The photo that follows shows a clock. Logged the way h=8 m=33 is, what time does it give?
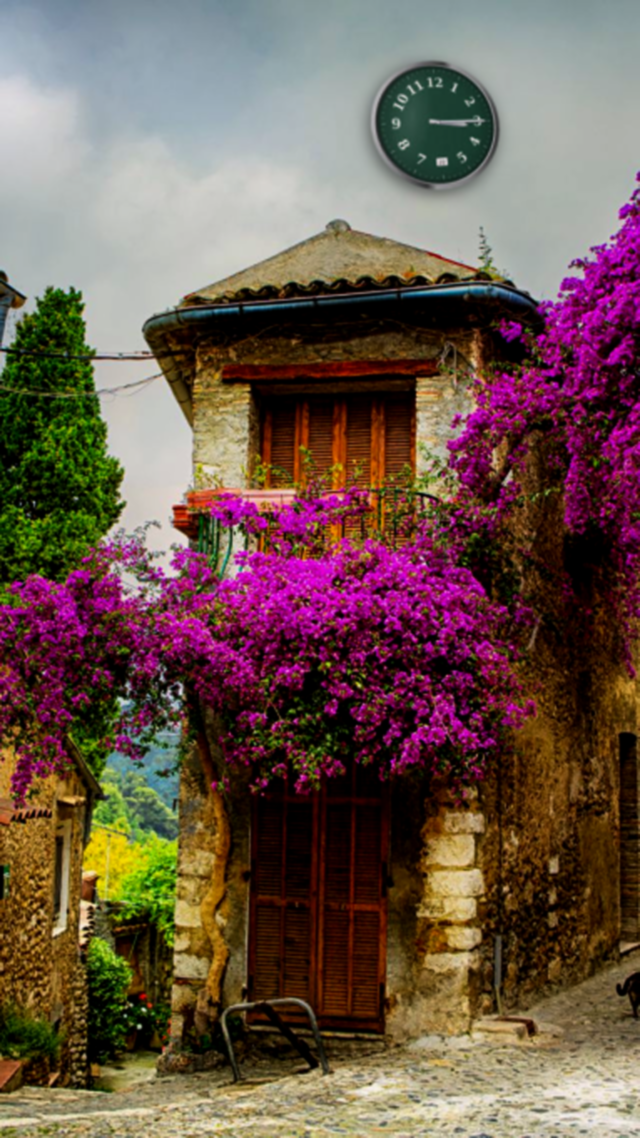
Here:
h=3 m=15
